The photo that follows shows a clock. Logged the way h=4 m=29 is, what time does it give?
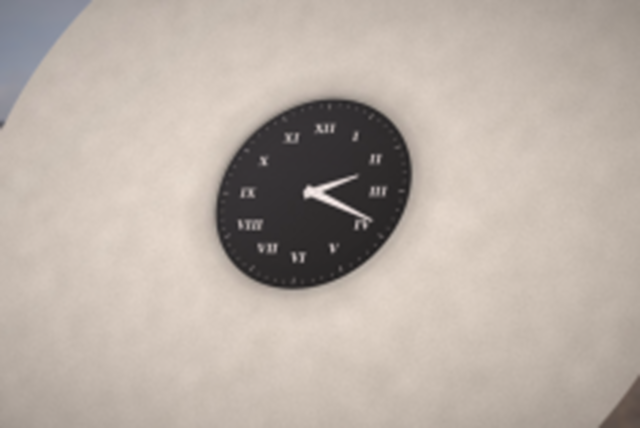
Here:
h=2 m=19
